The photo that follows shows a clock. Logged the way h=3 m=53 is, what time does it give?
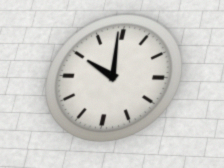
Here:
h=9 m=59
